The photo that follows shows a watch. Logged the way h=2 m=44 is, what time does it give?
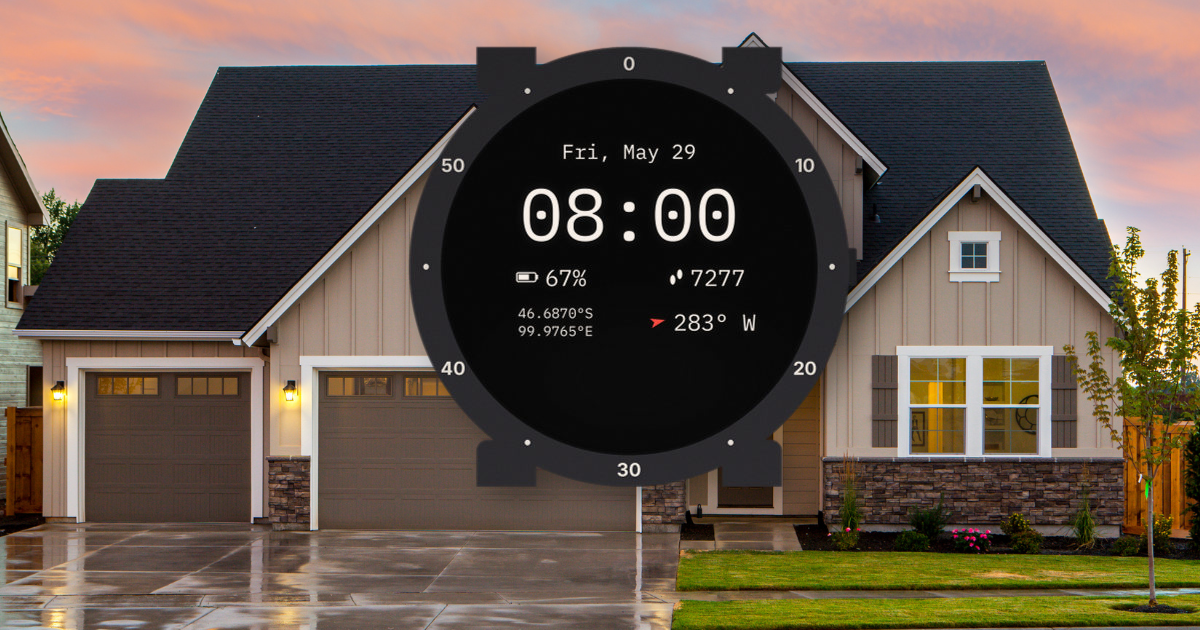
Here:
h=8 m=0
